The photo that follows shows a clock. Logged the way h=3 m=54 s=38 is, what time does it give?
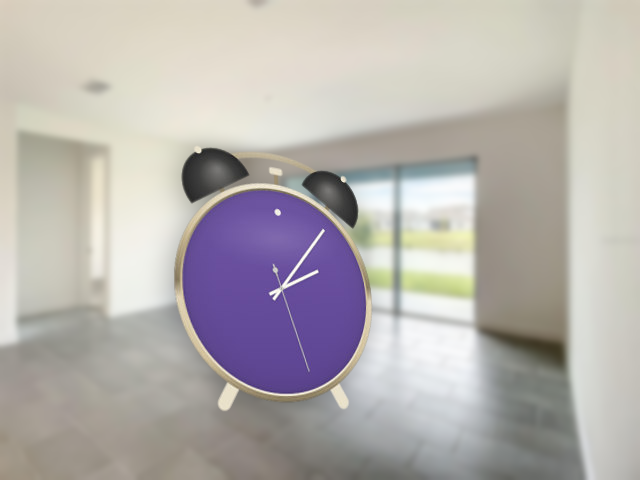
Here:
h=2 m=6 s=27
